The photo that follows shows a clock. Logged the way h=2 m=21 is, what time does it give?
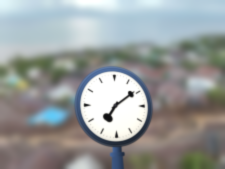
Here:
h=7 m=9
